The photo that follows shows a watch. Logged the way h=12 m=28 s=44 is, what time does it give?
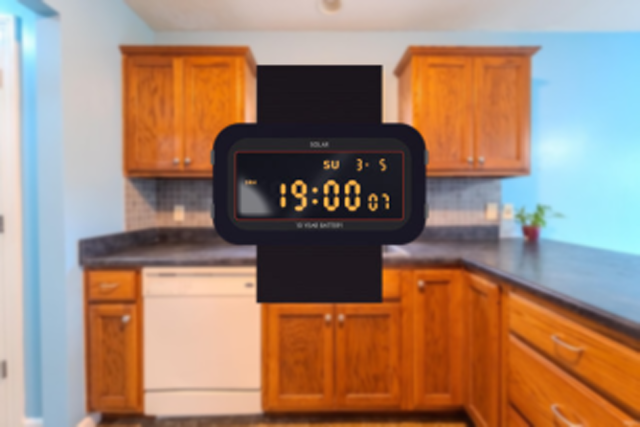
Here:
h=19 m=0 s=7
